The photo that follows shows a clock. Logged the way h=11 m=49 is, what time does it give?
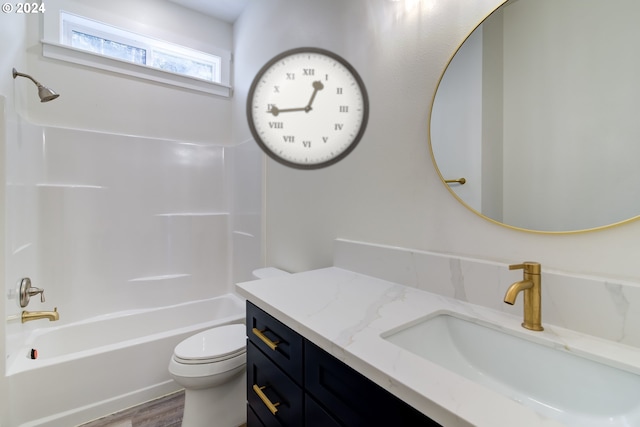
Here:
h=12 m=44
